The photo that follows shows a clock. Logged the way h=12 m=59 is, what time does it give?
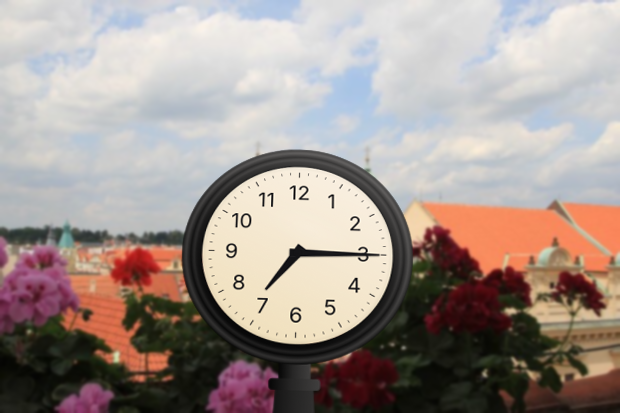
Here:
h=7 m=15
